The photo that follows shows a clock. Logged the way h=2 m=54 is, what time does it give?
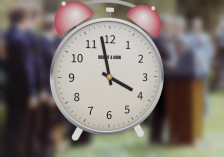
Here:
h=3 m=58
